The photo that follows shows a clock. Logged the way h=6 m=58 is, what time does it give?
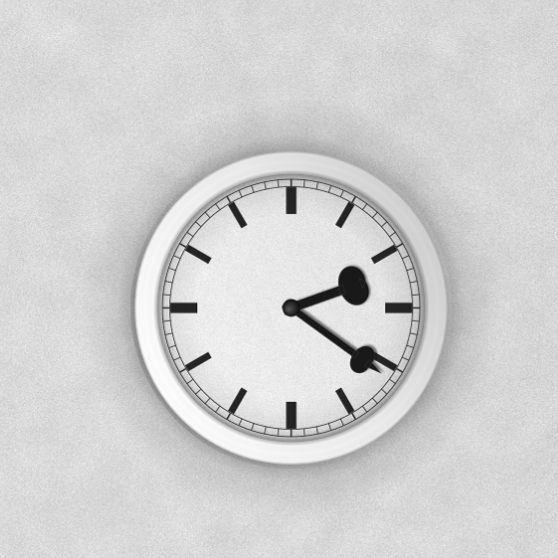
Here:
h=2 m=21
